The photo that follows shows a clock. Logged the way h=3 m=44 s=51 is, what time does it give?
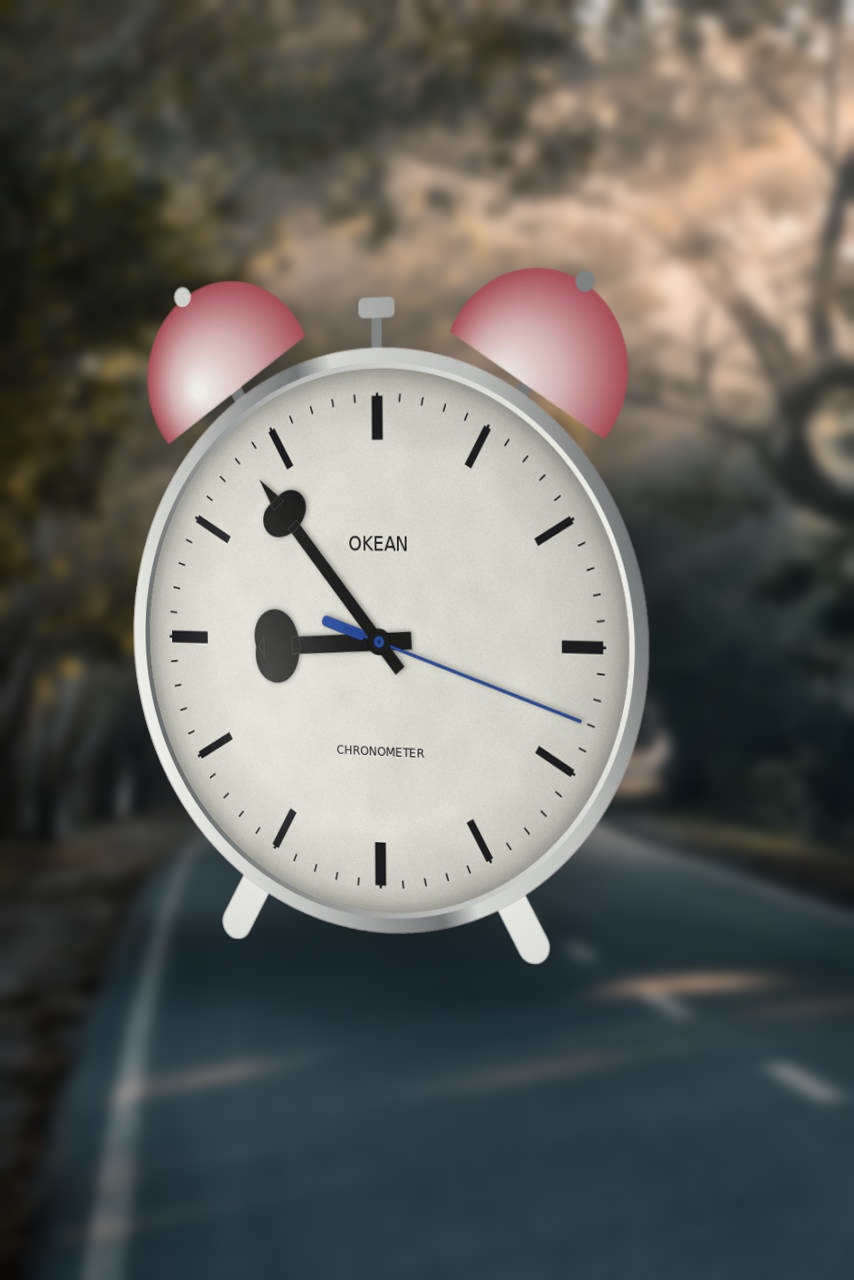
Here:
h=8 m=53 s=18
